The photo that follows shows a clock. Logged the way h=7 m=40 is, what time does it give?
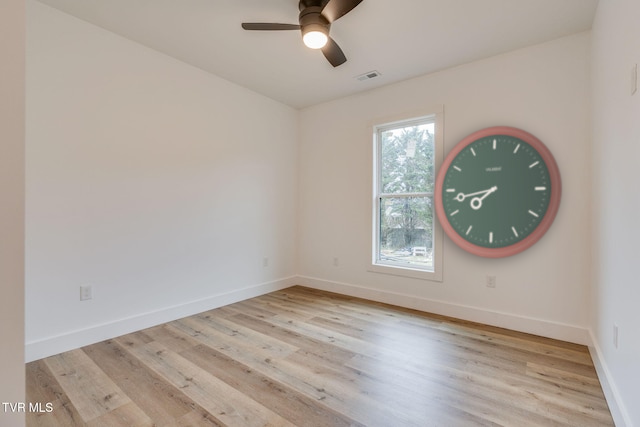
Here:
h=7 m=43
